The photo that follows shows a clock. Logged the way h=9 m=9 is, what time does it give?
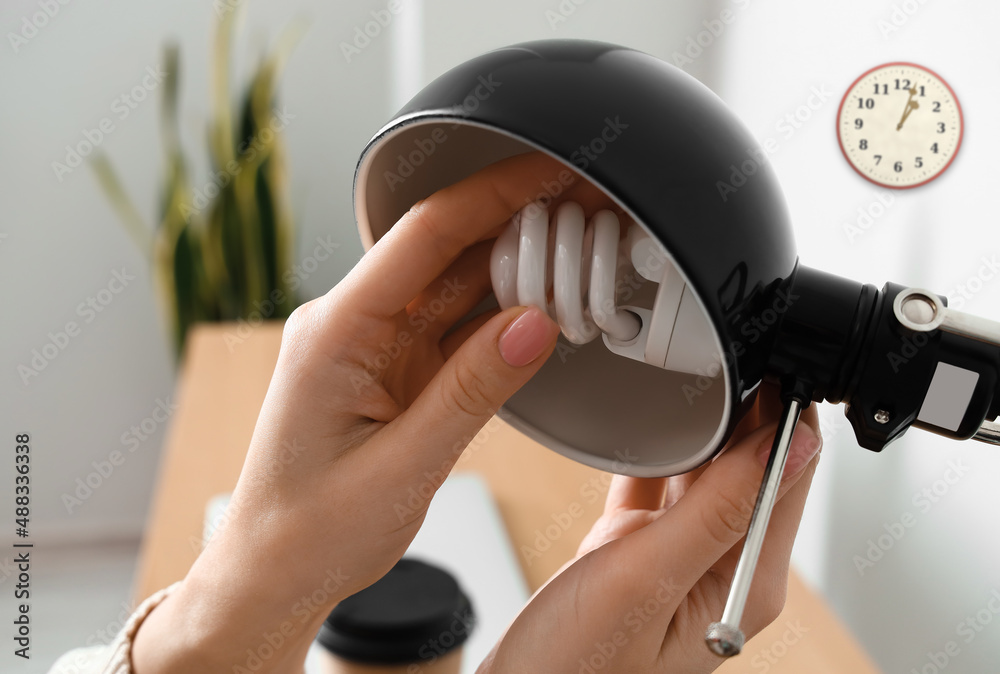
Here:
h=1 m=3
